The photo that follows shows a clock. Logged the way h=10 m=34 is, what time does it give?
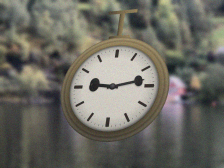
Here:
h=9 m=13
